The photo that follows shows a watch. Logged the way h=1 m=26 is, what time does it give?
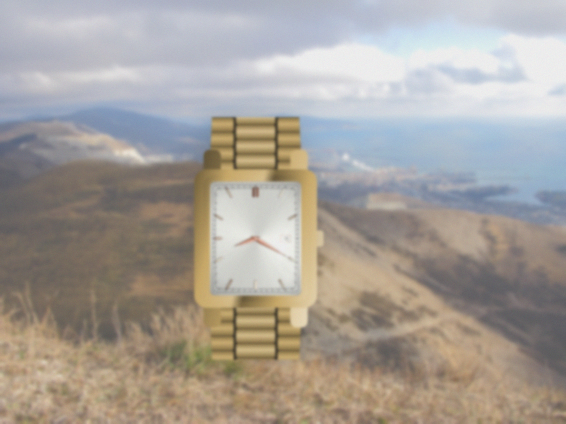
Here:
h=8 m=20
